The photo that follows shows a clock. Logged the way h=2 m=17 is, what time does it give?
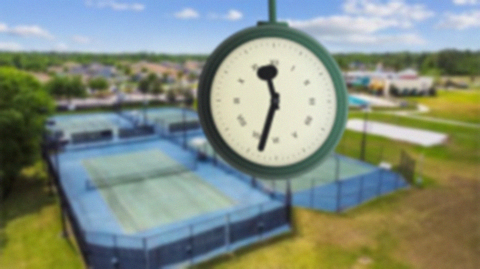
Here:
h=11 m=33
